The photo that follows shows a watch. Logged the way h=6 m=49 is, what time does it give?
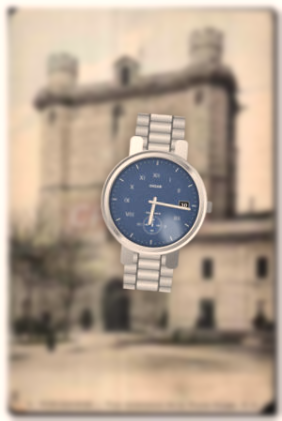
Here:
h=6 m=16
